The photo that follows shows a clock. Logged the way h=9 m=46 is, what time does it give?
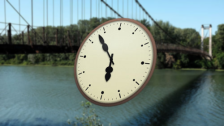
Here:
h=5 m=53
